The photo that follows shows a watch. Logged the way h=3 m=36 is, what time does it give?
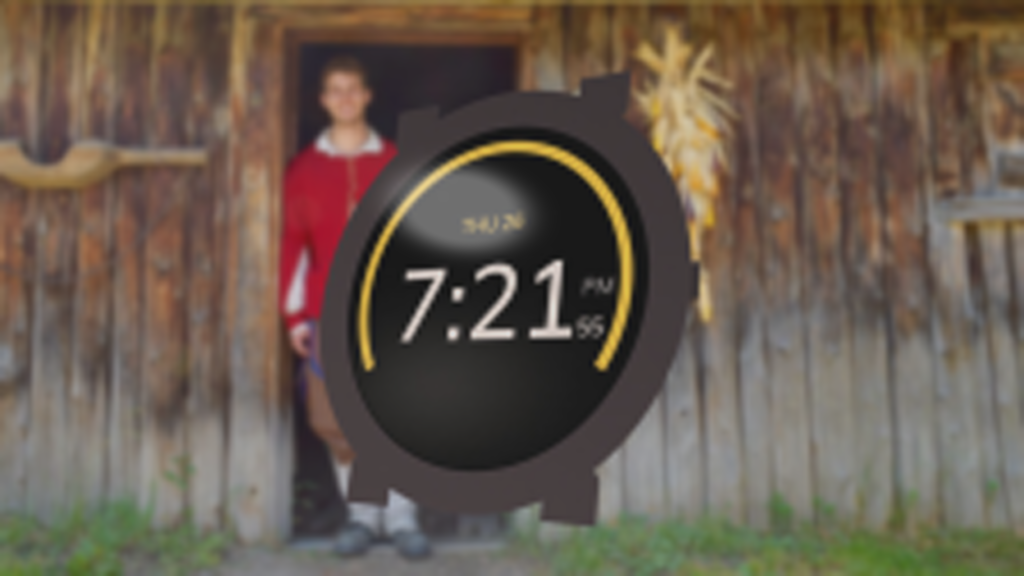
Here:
h=7 m=21
